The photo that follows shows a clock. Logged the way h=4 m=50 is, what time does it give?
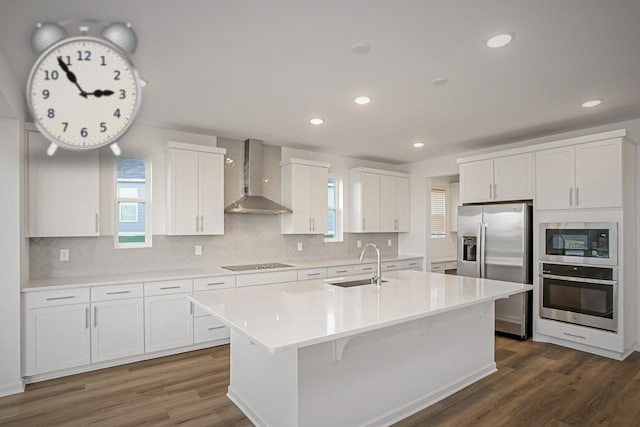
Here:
h=2 m=54
